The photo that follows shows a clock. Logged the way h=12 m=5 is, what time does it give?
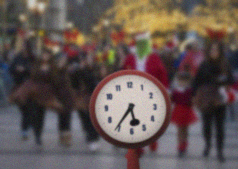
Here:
h=5 m=36
